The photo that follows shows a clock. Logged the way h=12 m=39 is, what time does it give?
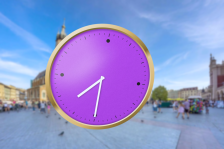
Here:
h=7 m=30
